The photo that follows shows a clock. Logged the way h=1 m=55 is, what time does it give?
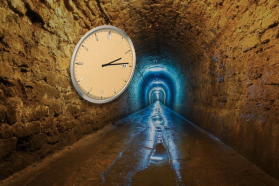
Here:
h=2 m=14
